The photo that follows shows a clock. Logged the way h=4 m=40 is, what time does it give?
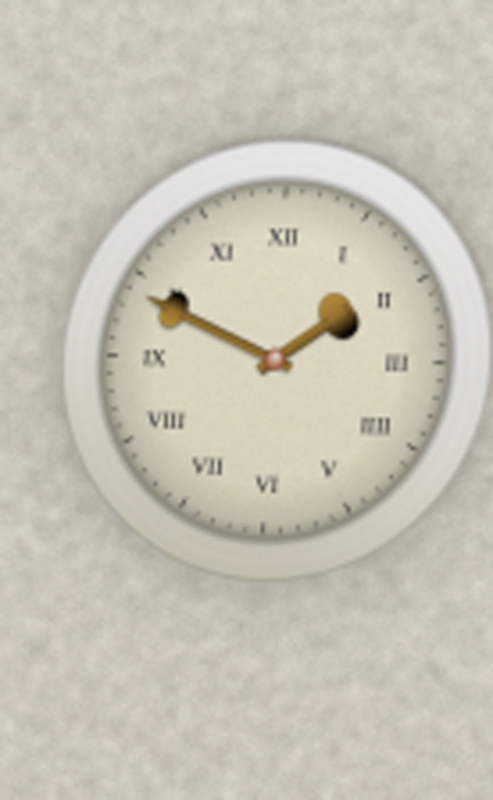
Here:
h=1 m=49
